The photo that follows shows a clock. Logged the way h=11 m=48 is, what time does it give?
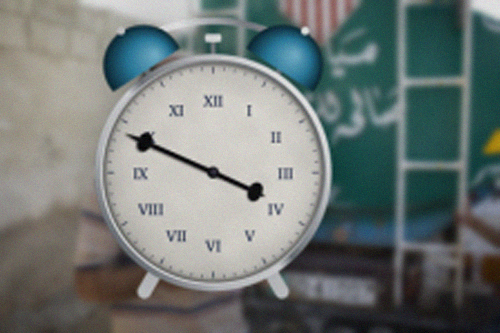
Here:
h=3 m=49
